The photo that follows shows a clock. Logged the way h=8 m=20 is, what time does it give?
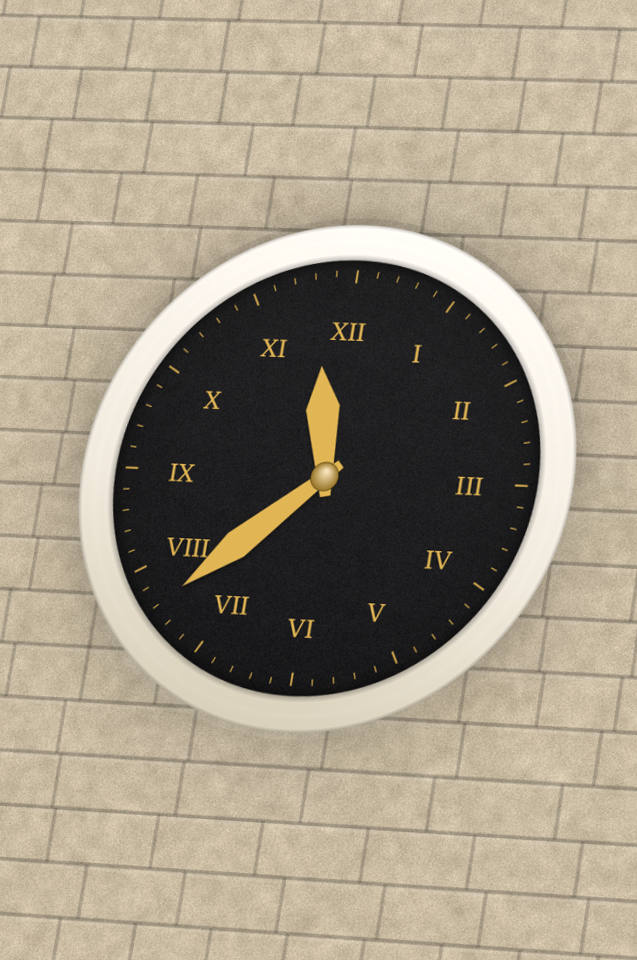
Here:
h=11 m=38
